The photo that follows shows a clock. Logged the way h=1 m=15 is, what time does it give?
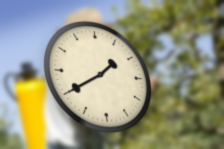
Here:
h=1 m=40
